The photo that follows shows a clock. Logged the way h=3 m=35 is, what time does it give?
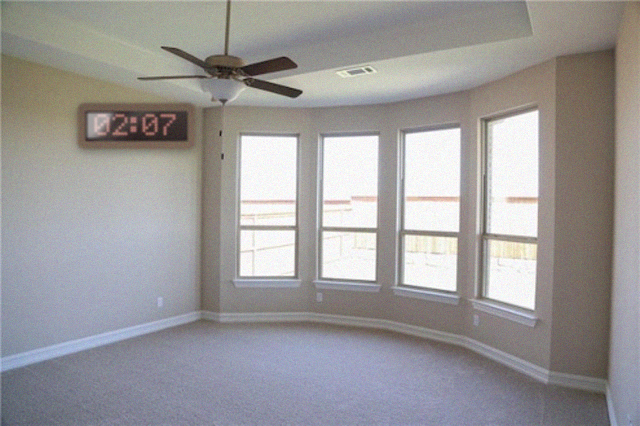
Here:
h=2 m=7
